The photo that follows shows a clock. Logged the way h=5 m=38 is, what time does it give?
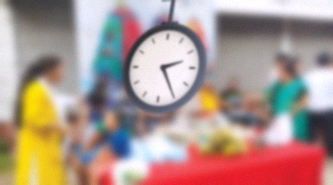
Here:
h=2 m=25
